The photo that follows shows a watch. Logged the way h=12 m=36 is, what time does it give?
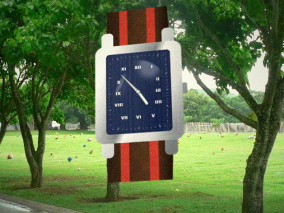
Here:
h=4 m=53
